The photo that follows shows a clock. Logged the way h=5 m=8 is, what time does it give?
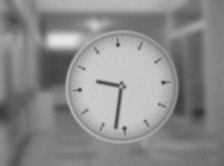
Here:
h=9 m=32
